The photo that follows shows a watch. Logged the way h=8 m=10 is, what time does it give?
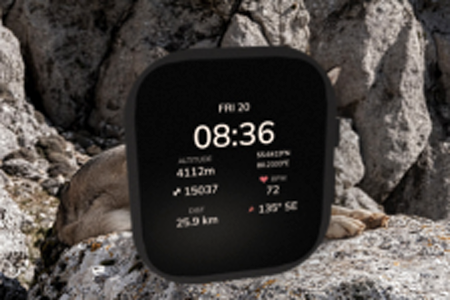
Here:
h=8 m=36
